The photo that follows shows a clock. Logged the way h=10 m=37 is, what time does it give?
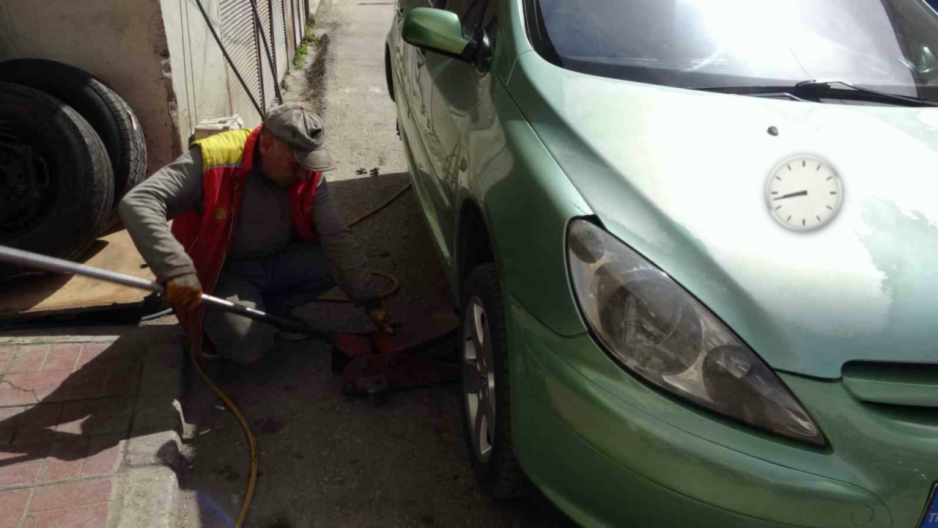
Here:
h=8 m=43
